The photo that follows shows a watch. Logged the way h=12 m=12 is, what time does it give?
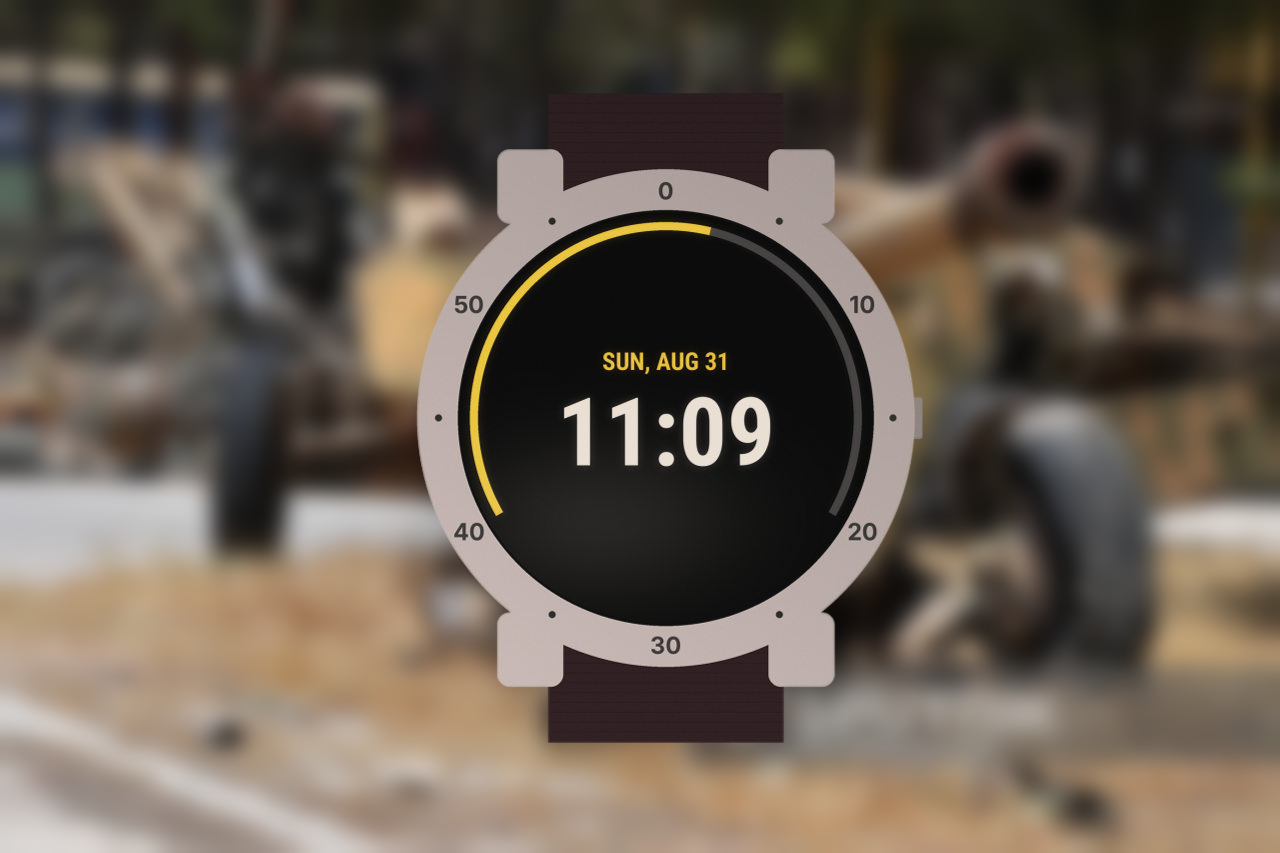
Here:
h=11 m=9
